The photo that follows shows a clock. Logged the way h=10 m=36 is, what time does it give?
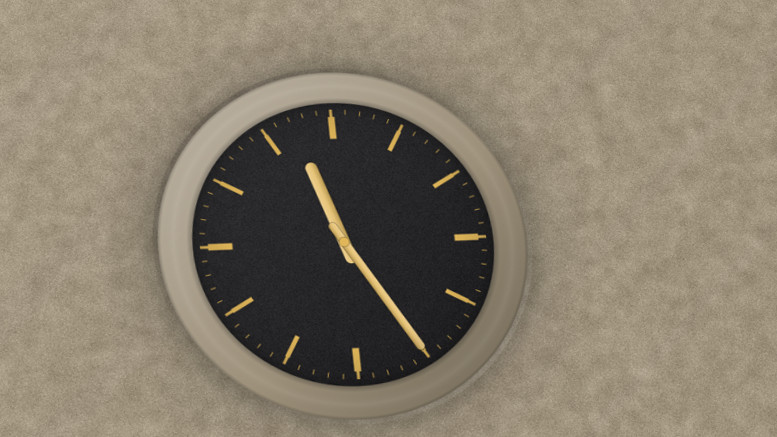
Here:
h=11 m=25
